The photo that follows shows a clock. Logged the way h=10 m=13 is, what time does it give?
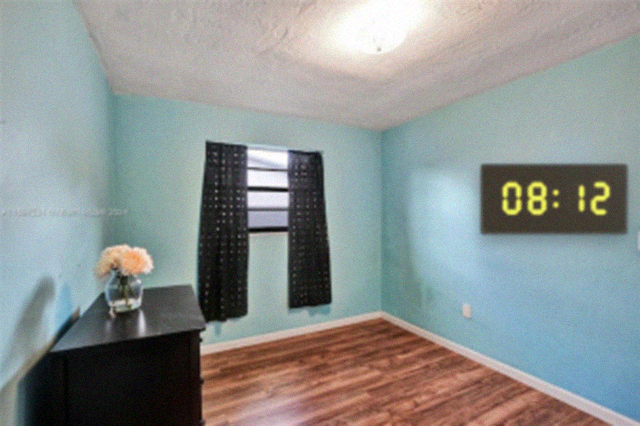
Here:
h=8 m=12
